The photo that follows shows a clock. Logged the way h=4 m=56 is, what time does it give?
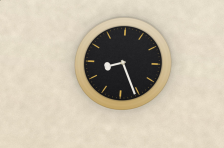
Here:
h=8 m=26
